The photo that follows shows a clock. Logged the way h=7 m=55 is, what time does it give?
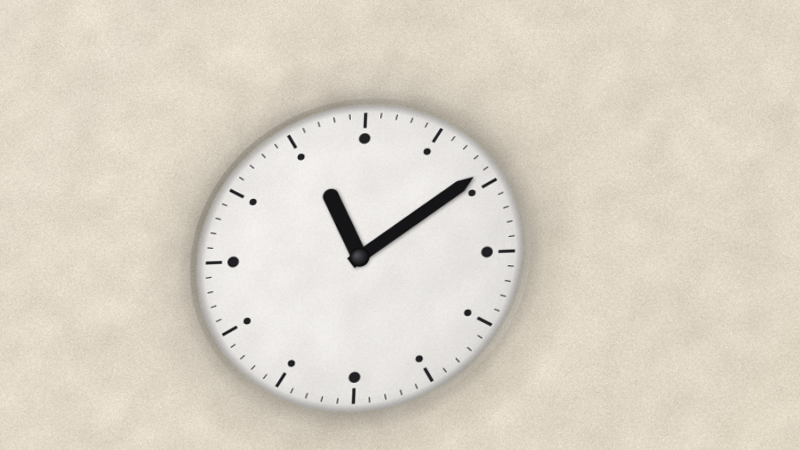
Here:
h=11 m=9
